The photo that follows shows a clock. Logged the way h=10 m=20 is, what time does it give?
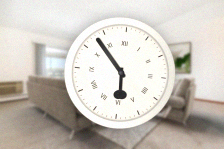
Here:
h=5 m=53
